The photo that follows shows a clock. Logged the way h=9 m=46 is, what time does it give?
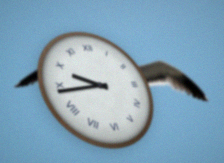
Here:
h=9 m=44
